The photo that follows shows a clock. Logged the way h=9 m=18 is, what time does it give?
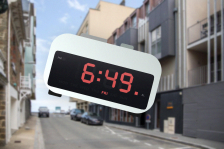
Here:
h=6 m=49
